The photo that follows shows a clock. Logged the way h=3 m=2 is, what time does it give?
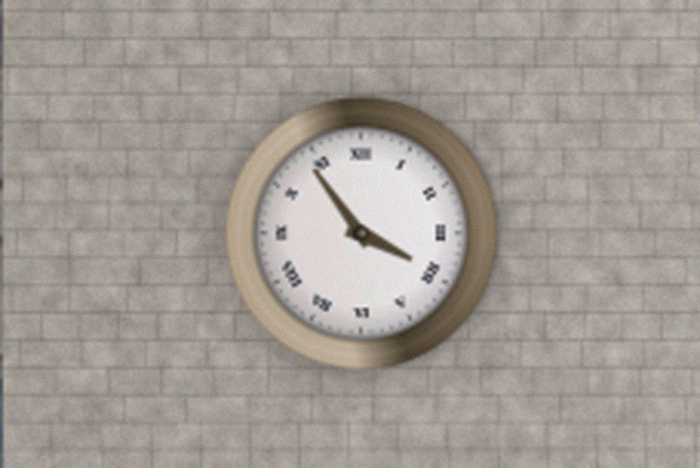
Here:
h=3 m=54
